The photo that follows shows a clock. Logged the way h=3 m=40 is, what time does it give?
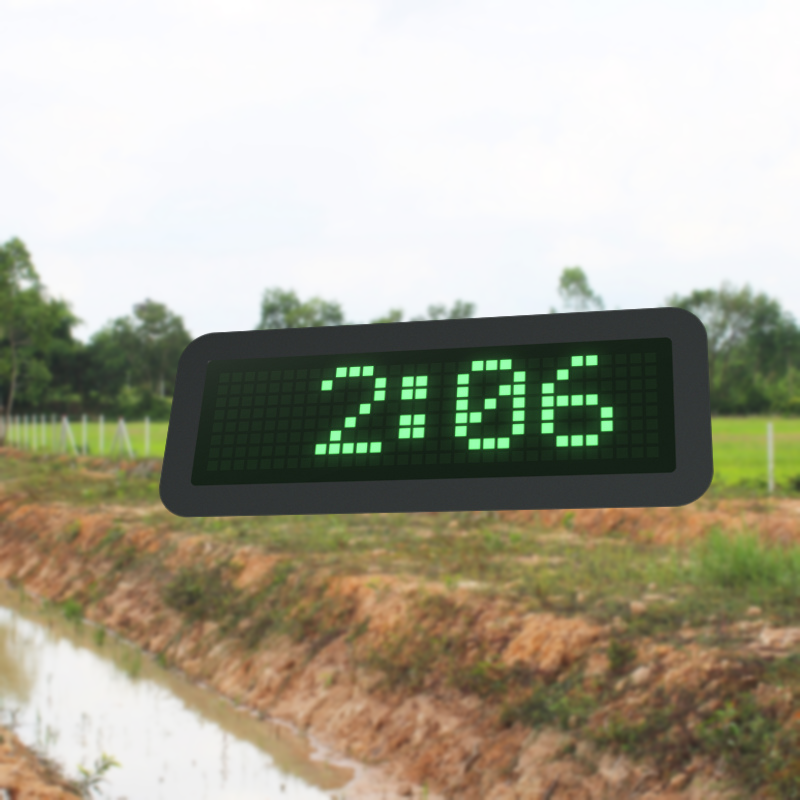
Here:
h=2 m=6
